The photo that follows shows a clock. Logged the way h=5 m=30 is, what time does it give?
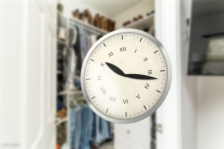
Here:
h=10 m=17
